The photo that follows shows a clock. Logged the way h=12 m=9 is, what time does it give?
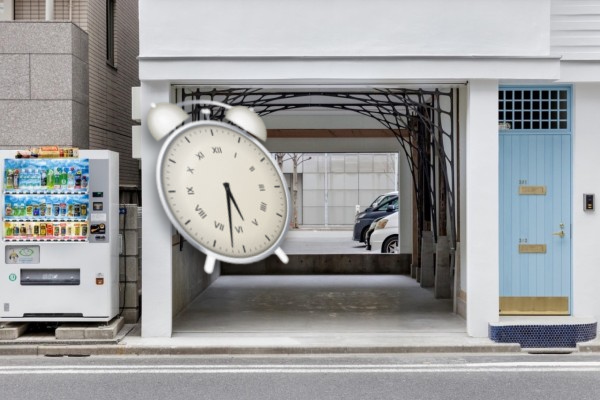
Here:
h=5 m=32
